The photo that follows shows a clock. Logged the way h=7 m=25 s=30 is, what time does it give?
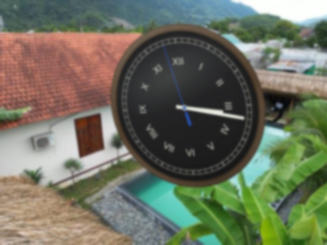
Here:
h=3 m=16 s=58
